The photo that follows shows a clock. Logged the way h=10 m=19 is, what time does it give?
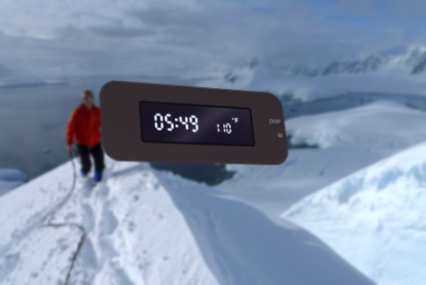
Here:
h=5 m=49
